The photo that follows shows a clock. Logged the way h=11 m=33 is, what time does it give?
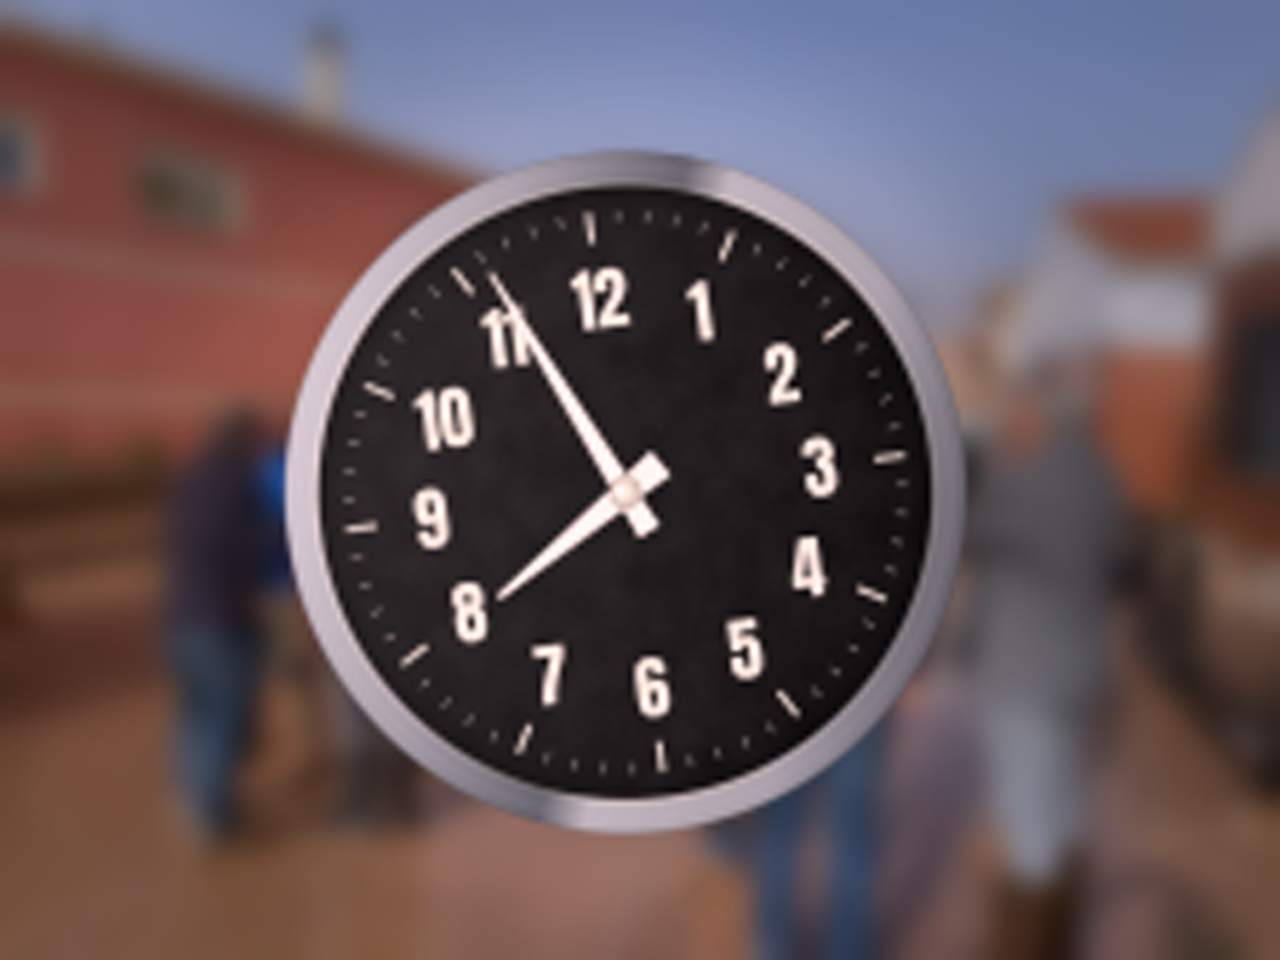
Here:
h=7 m=56
